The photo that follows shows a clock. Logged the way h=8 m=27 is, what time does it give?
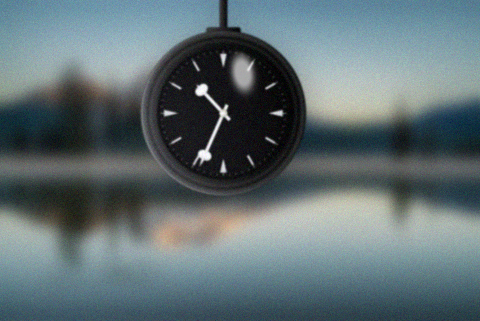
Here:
h=10 m=34
